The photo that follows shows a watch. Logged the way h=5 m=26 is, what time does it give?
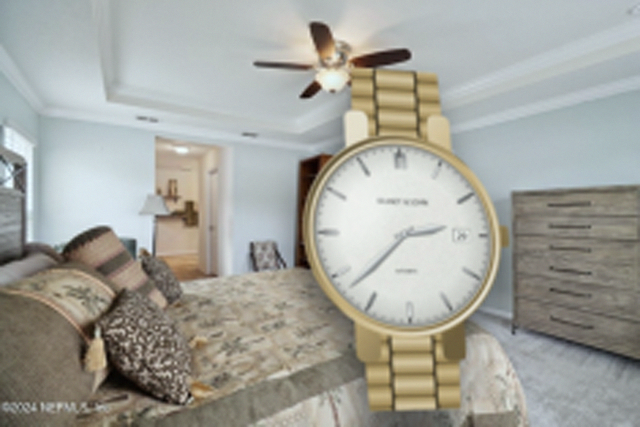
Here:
h=2 m=38
